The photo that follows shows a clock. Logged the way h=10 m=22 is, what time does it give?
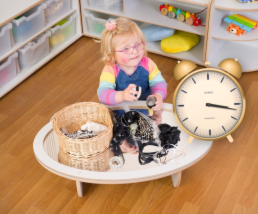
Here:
h=3 m=17
